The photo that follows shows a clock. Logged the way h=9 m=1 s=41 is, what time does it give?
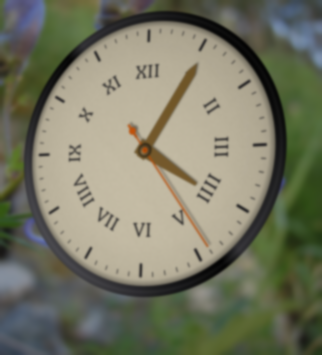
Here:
h=4 m=5 s=24
